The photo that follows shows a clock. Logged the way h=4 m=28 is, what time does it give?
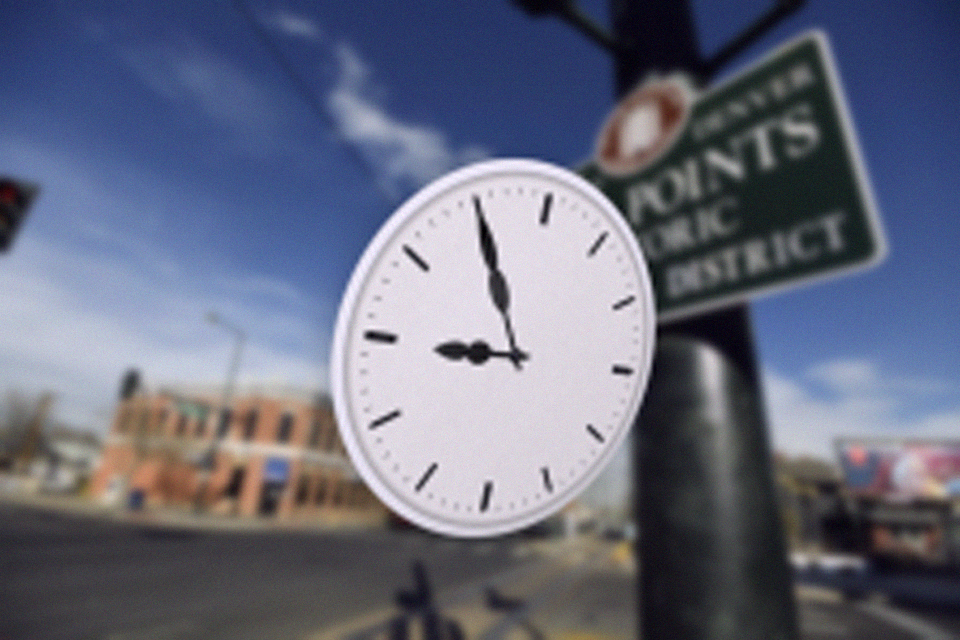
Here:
h=8 m=55
